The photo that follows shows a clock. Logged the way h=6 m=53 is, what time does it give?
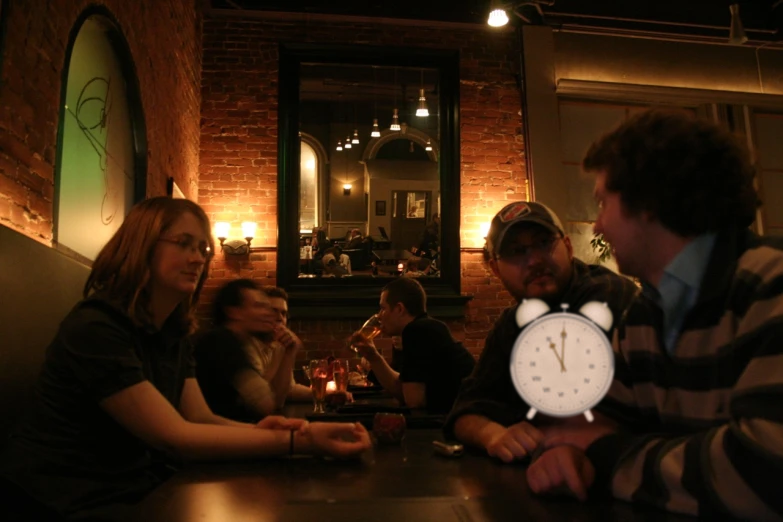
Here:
h=11 m=0
